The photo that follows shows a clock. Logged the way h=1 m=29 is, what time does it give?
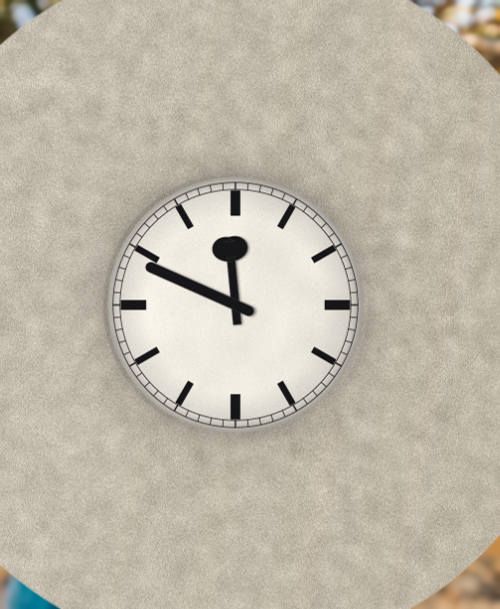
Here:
h=11 m=49
